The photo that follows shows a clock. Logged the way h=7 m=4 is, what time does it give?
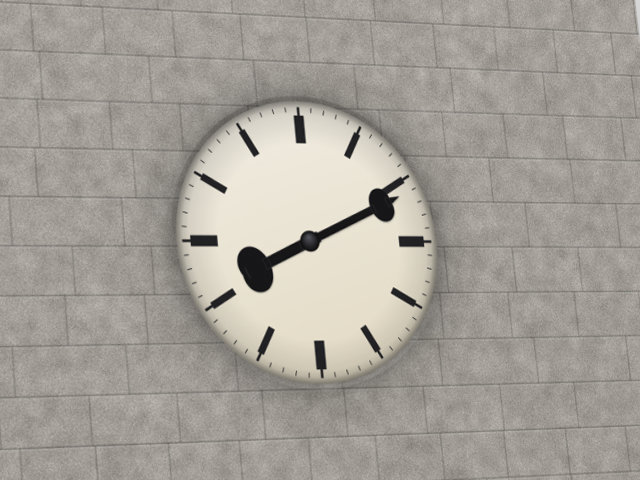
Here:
h=8 m=11
